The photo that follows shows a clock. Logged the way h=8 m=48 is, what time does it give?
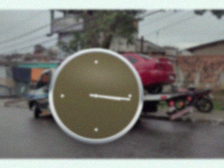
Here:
h=3 m=16
